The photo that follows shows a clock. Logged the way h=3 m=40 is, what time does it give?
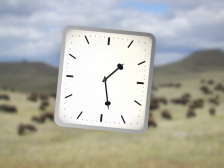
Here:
h=1 m=28
